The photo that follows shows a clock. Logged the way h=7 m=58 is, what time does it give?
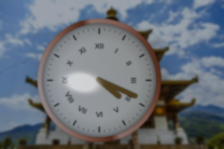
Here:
h=4 m=19
